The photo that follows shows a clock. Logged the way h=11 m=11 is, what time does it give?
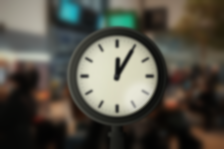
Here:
h=12 m=5
